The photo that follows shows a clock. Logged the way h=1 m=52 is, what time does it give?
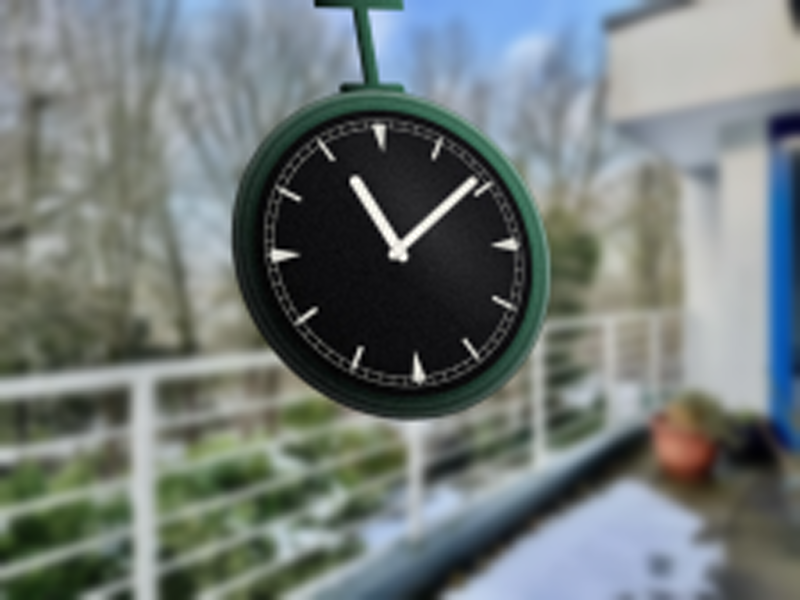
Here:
h=11 m=9
